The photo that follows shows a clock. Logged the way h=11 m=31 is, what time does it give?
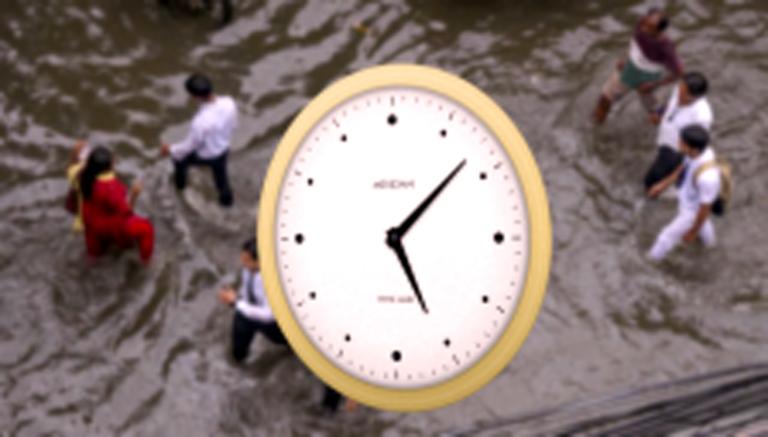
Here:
h=5 m=8
